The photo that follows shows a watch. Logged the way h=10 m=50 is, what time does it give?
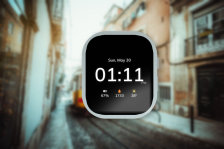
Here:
h=1 m=11
